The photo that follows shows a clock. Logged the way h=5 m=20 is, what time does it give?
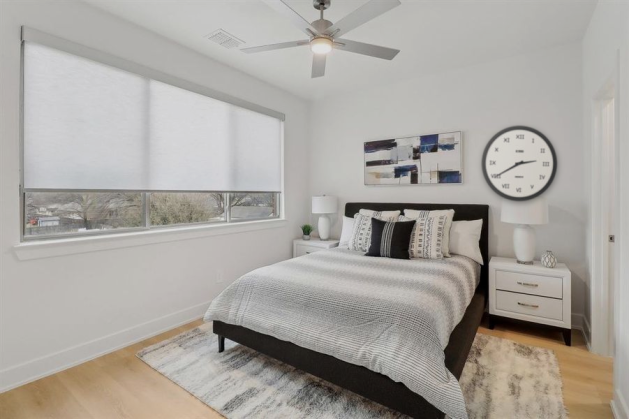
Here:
h=2 m=40
